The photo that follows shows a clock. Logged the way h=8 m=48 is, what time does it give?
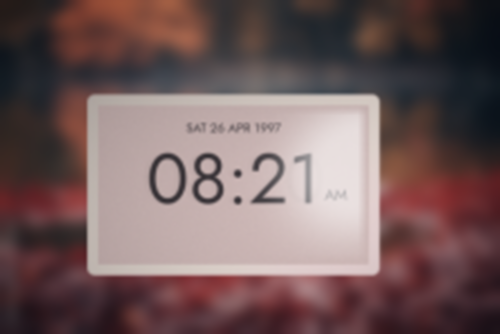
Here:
h=8 m=21
